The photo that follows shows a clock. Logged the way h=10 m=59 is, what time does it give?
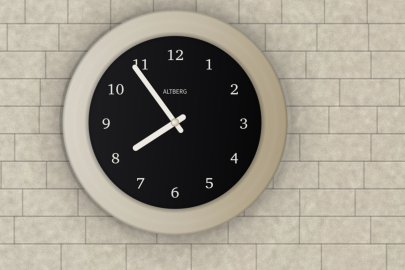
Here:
h=7 m=54
